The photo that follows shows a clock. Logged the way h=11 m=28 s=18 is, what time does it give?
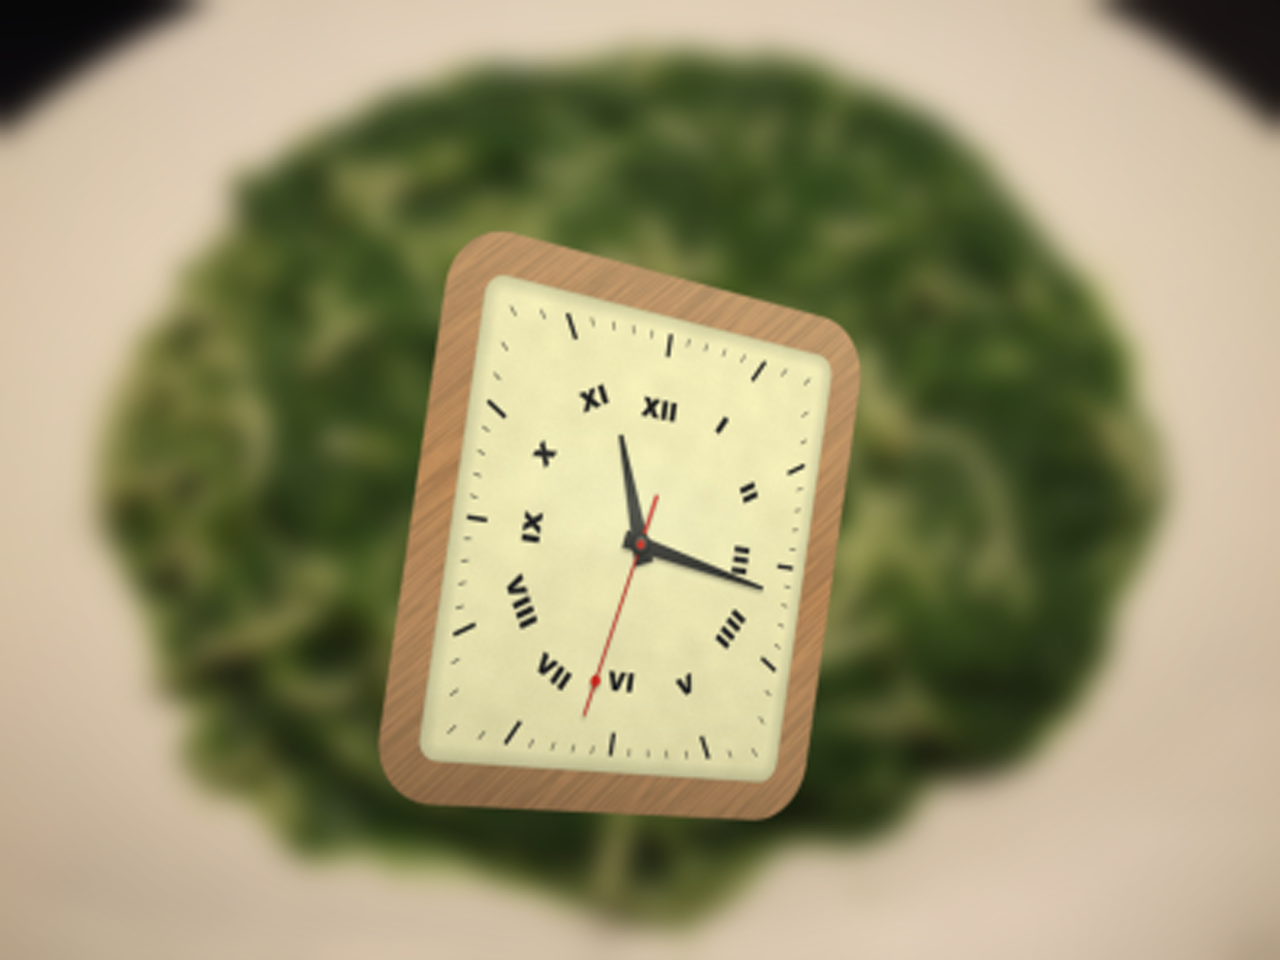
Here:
h=11 m=16 s=32
